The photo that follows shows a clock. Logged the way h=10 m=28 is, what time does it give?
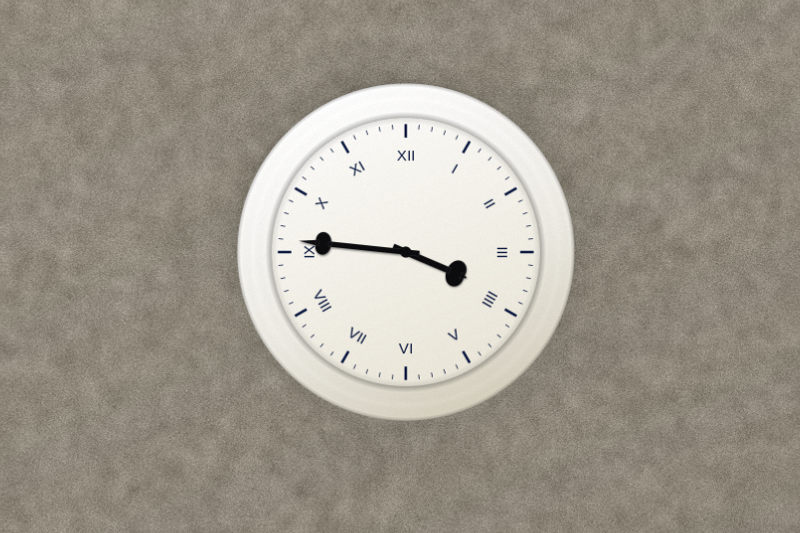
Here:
h=3 m=46
